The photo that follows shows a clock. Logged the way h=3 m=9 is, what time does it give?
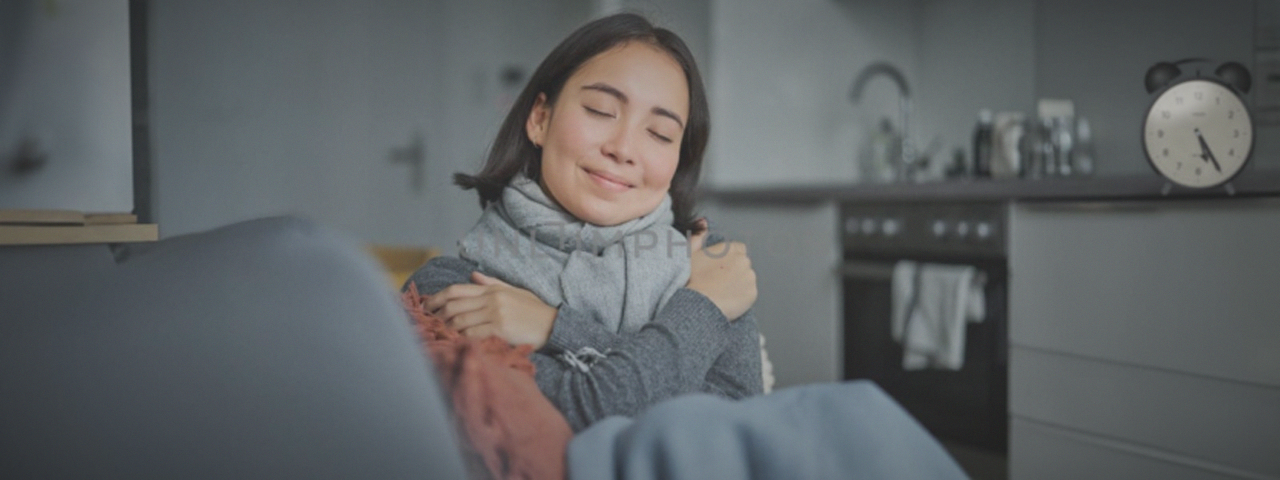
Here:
h=5 m=25
